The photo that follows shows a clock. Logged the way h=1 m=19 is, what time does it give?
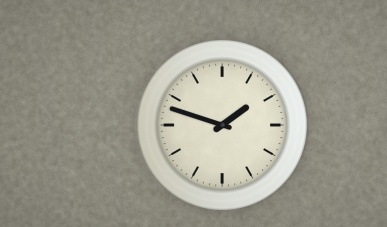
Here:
h=1 m=48
